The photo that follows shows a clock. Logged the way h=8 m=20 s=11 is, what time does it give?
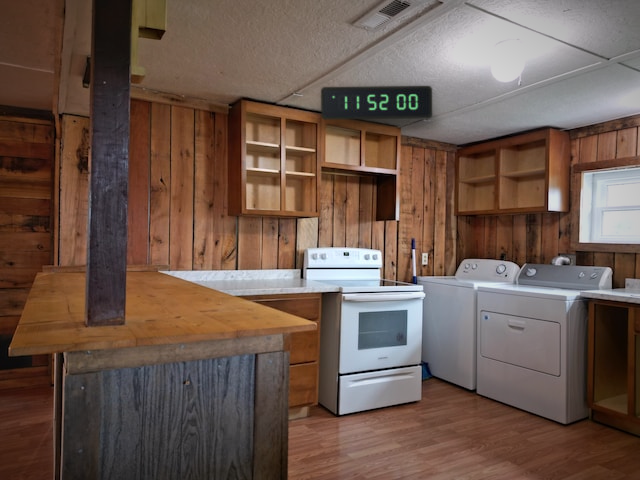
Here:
h=11 m=52 s=0
